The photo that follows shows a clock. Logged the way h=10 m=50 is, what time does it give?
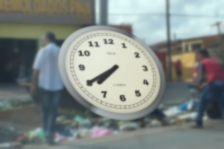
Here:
h=7 m=40
